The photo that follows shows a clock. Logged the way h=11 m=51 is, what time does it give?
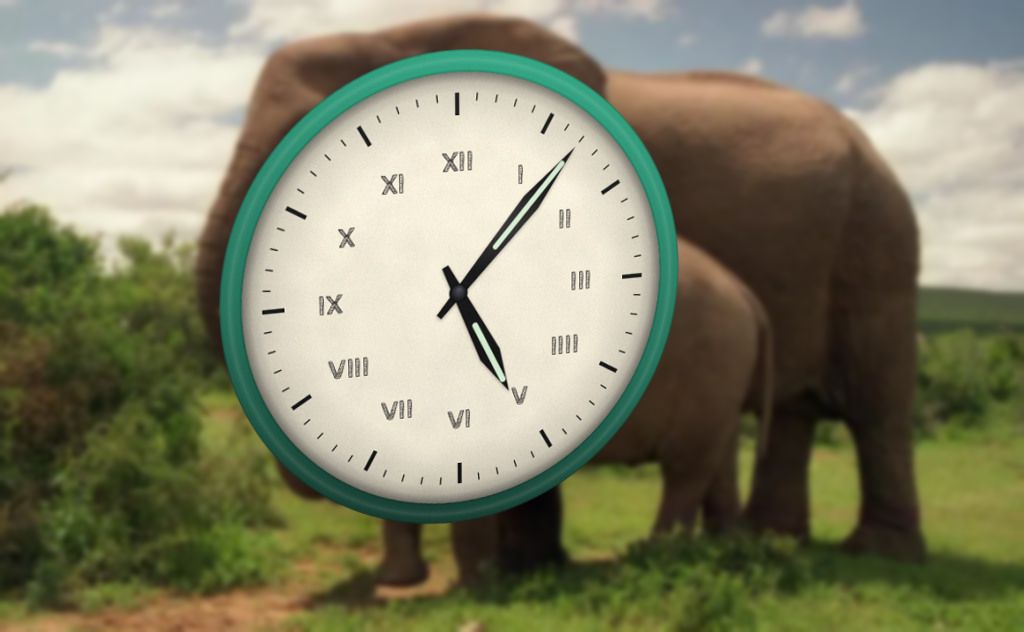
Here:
h=5 m=7
